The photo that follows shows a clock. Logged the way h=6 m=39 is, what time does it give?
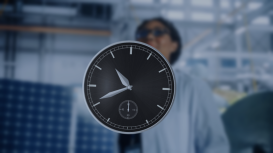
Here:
h=10 m=41
